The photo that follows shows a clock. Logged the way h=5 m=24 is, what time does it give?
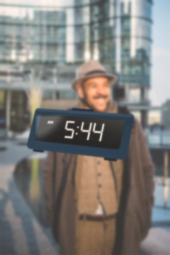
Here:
h=5 m=44
